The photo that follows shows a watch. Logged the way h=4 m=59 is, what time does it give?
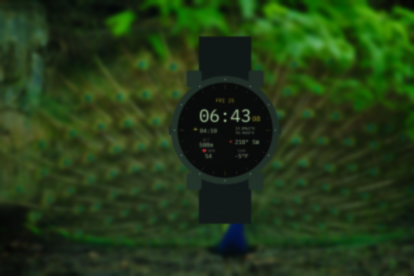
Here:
h=6 m=43
